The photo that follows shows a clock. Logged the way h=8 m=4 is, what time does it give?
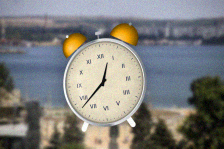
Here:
h=12 m=38
